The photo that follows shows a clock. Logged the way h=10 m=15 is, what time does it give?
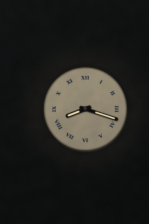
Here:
h=8 m=18
